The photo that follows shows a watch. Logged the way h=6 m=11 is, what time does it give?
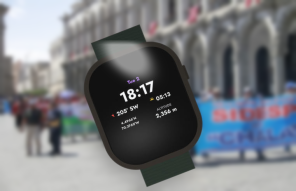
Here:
h=18 m=17
